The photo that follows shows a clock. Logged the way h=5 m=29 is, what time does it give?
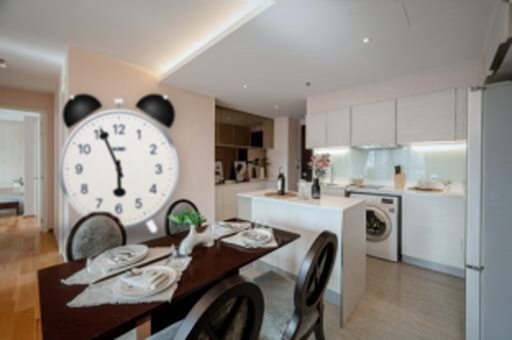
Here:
h=5 m=56
